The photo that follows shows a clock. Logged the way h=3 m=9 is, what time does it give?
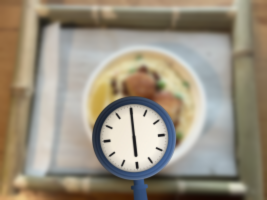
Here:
h=6 m=0
